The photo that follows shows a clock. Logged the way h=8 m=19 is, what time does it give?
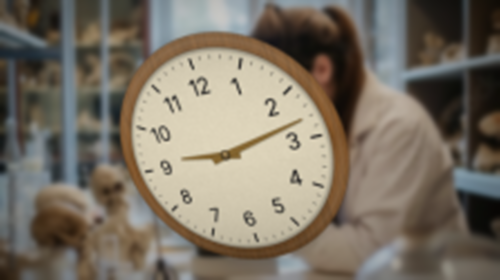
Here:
h=9 m=13
